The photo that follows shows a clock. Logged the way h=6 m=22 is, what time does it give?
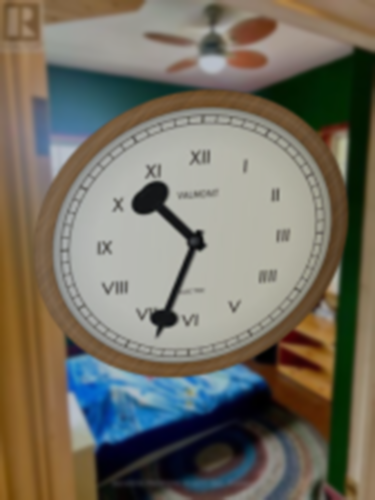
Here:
h=10 m=33
